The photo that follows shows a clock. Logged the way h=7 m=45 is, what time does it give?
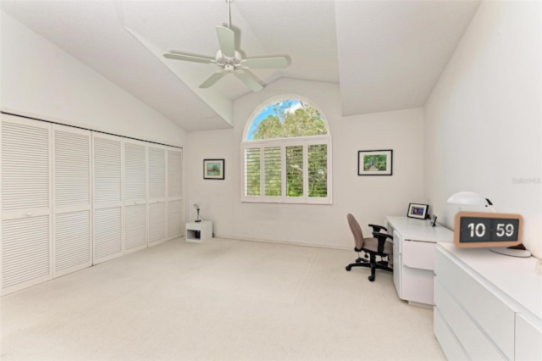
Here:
h=10 m=59
